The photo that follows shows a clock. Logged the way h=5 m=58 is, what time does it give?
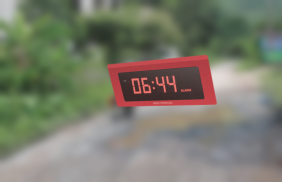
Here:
h=6 m=44
